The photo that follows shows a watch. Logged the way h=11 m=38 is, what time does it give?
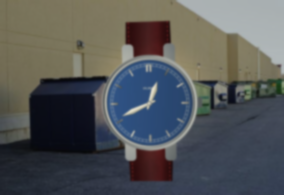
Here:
h=12 m=41
